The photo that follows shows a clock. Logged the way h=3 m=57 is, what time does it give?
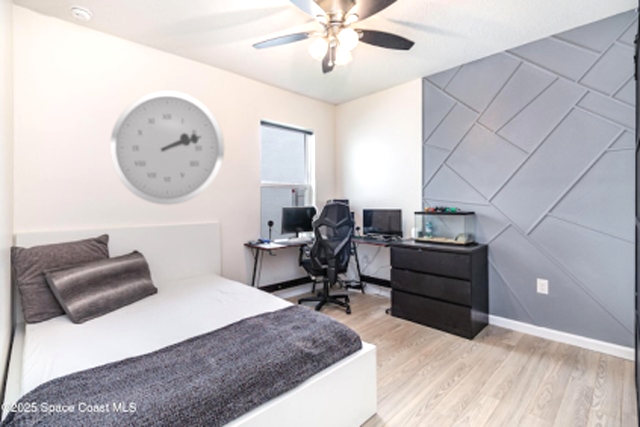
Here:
h=2 m=12
